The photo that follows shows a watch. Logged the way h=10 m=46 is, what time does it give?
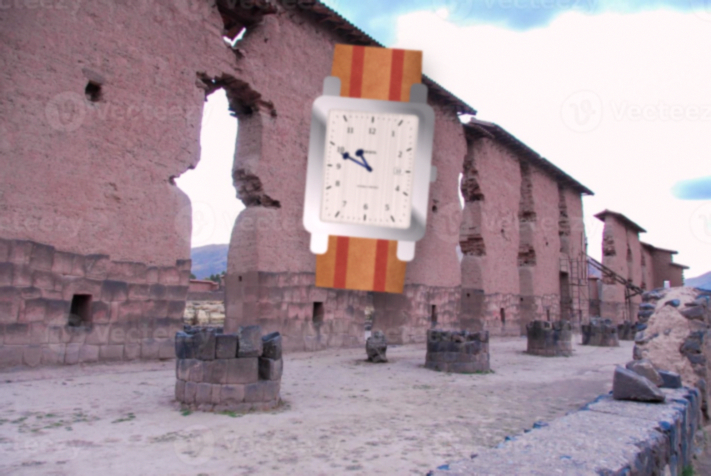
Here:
h=10 m=49
